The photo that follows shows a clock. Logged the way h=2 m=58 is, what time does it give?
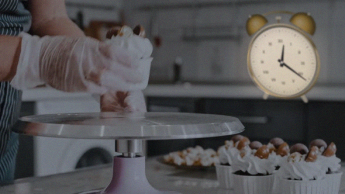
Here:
h=12 m=21
